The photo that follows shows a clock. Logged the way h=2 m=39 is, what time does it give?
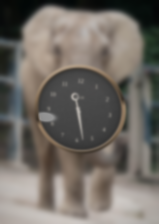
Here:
h=11 m=28
